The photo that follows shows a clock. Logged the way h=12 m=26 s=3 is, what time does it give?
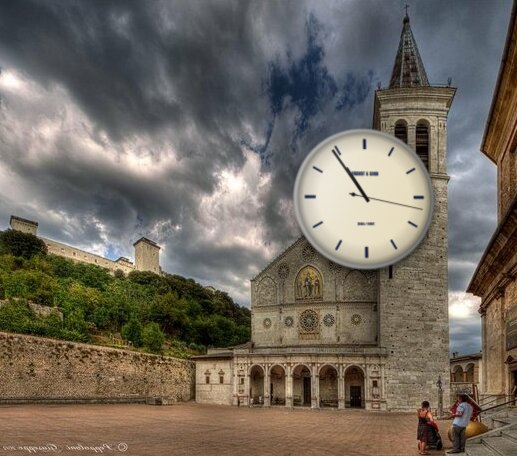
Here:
h=10 m=54 s=17
